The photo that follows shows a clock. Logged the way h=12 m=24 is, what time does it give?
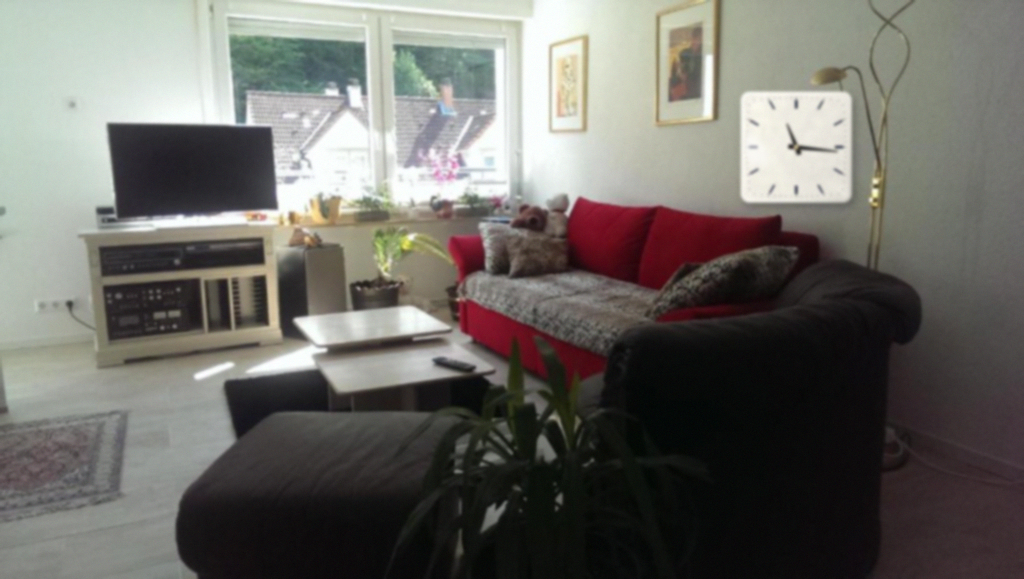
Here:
h=11 m=16
